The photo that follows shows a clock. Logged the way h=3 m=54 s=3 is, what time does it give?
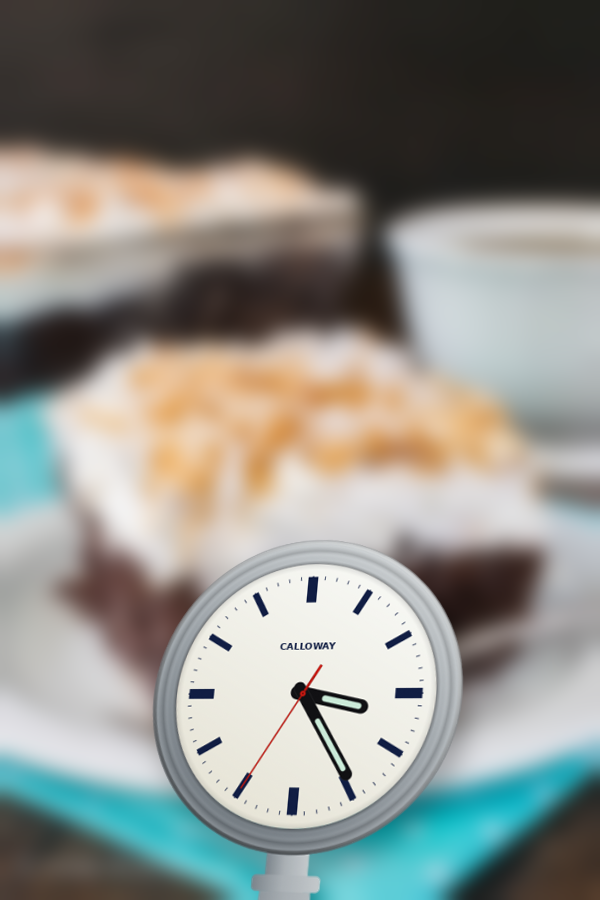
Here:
h=3 m=24 s=35
